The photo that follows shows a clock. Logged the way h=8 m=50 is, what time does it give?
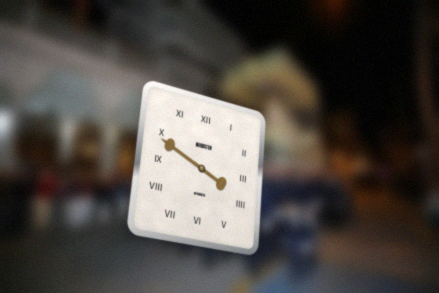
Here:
h=3 m=49
